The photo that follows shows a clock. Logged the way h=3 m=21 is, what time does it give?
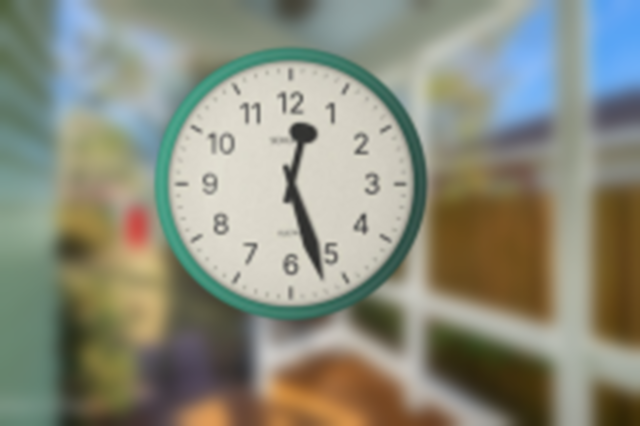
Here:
h=12 m=27
